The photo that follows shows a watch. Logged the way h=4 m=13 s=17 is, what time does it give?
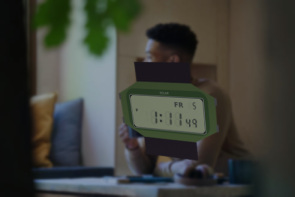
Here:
h=1 m=11 s=49
